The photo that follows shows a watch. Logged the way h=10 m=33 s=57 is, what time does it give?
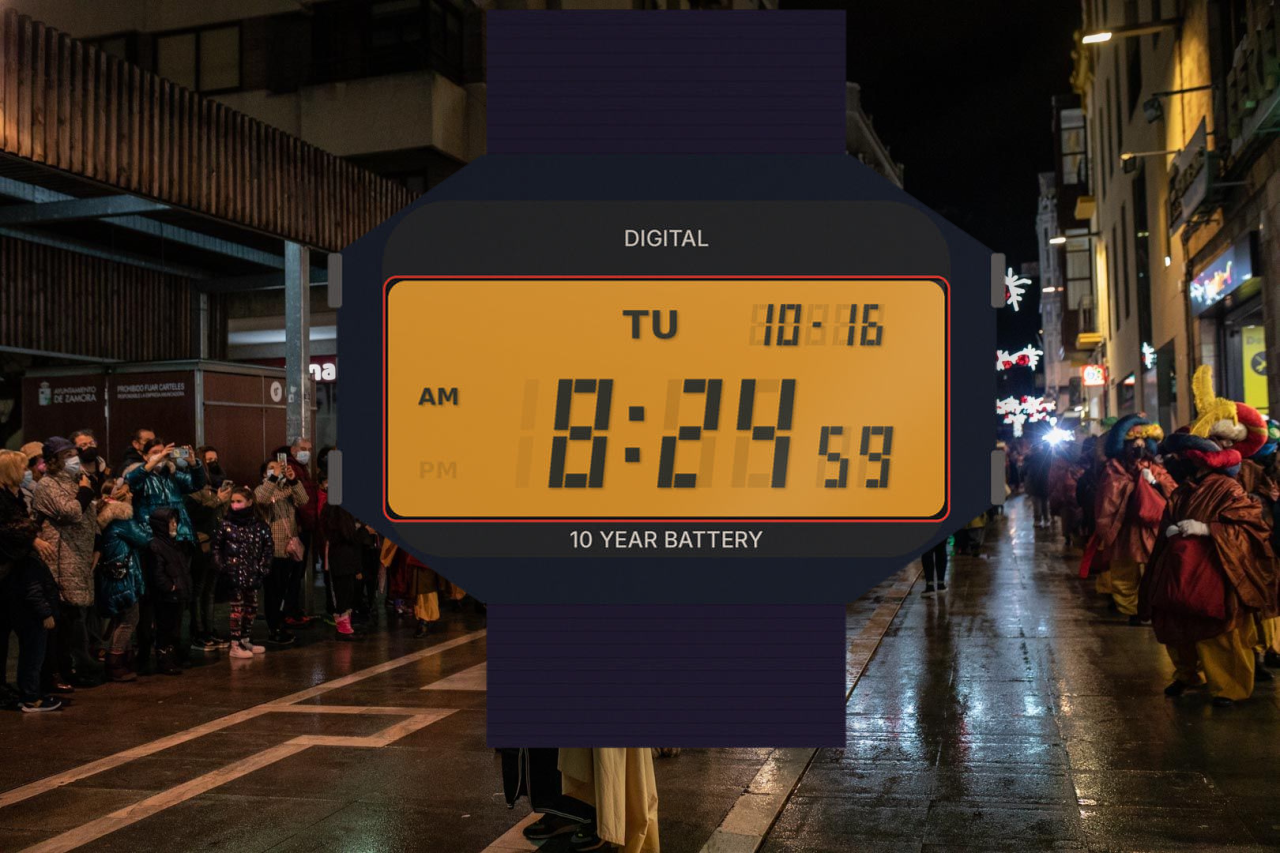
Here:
h=8 m=24 s=59
